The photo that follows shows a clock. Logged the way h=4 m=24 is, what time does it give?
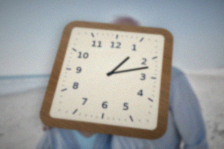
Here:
h=1 m=12
